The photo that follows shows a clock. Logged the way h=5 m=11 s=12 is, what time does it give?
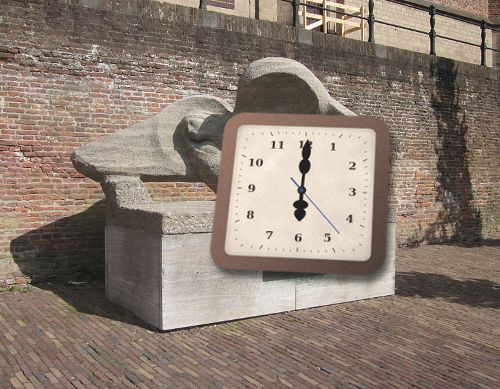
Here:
h=6 m=0 s=23
